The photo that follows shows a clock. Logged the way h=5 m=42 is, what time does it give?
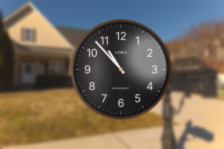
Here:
h=10 m=53
